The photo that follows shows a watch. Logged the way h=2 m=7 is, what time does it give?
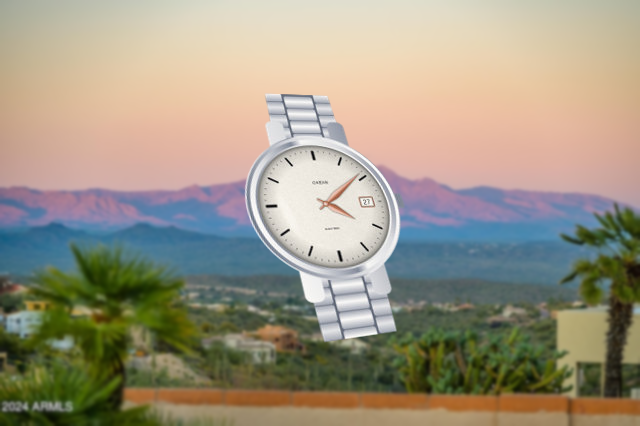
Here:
h=4 m=9
